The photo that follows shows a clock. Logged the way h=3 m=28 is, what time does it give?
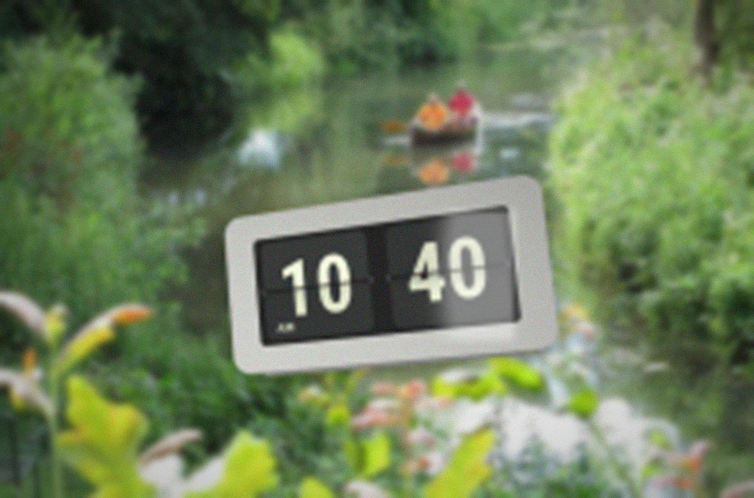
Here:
h=10 m=40
